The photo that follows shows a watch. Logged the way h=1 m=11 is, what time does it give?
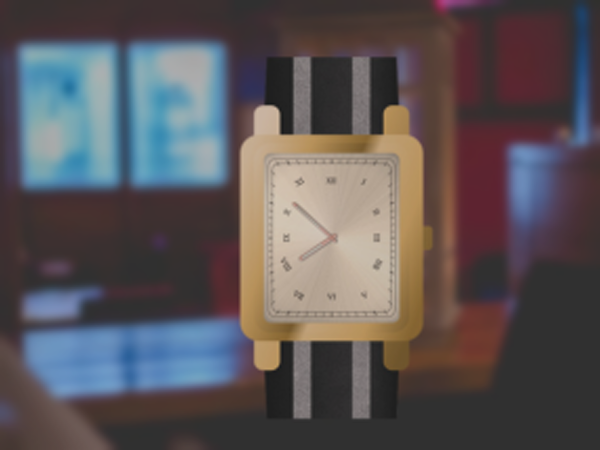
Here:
h=7 m=52
